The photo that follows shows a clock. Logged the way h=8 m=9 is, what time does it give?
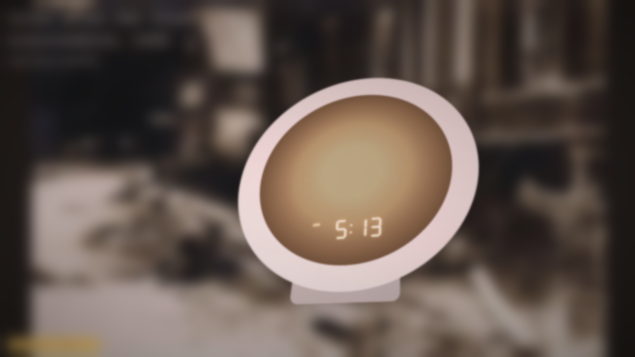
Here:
h=5 m=13
